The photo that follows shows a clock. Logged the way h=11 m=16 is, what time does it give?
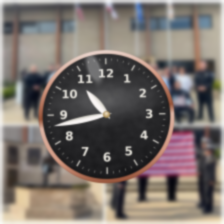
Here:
h=10 m=43
